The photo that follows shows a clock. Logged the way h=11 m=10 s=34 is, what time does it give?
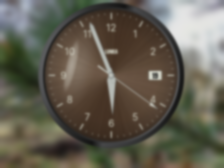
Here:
h=5 m=56 s=21
